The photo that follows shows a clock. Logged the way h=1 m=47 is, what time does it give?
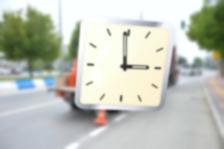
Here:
h=2 m=59
